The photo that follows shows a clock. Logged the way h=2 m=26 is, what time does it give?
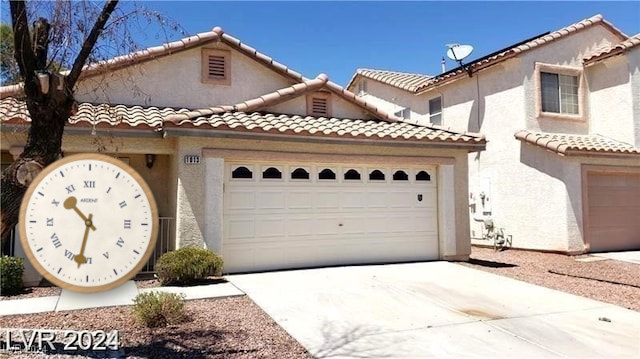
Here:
h=10 m=32
